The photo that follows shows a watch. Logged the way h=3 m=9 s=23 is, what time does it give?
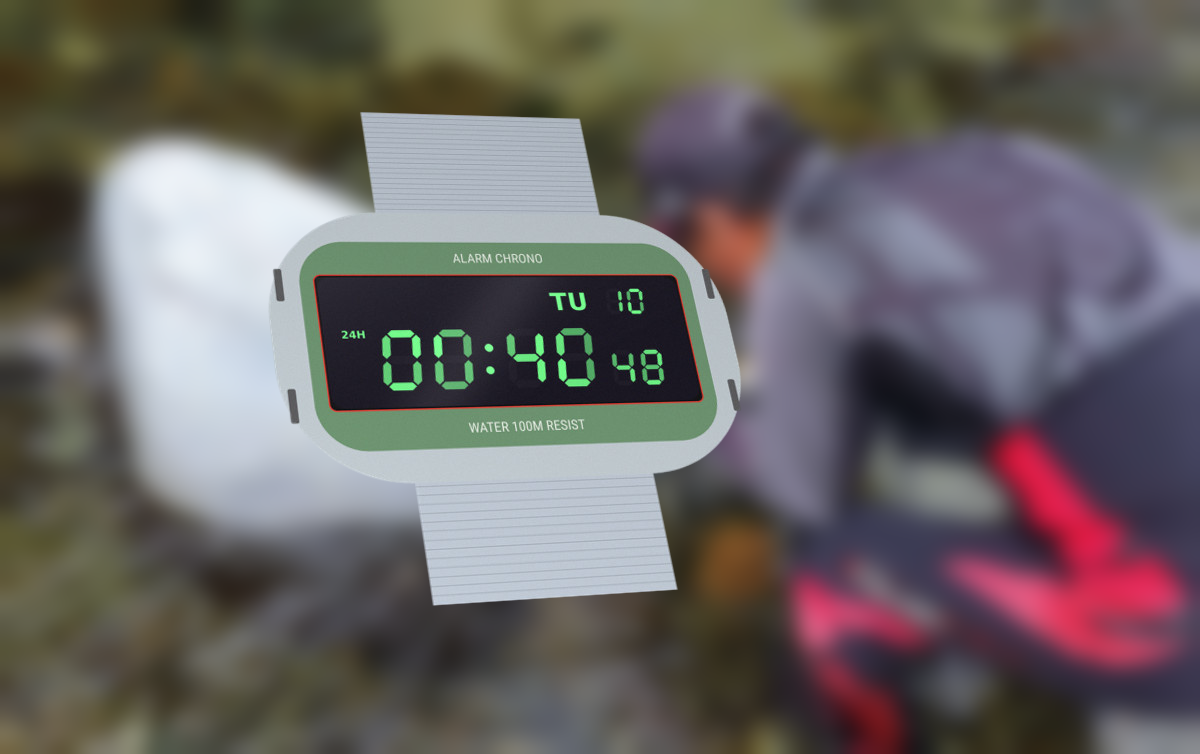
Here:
h=0 m=40 s=48
